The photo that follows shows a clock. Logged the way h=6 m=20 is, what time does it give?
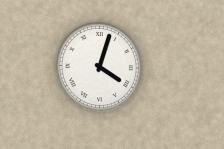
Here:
h=4 m=3
